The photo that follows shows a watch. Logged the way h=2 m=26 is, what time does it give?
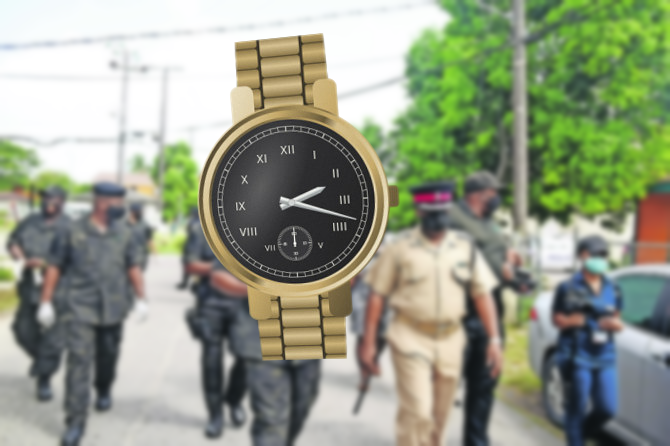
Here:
h=2 m=18
